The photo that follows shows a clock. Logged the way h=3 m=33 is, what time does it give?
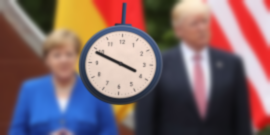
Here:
h=3 m=49
